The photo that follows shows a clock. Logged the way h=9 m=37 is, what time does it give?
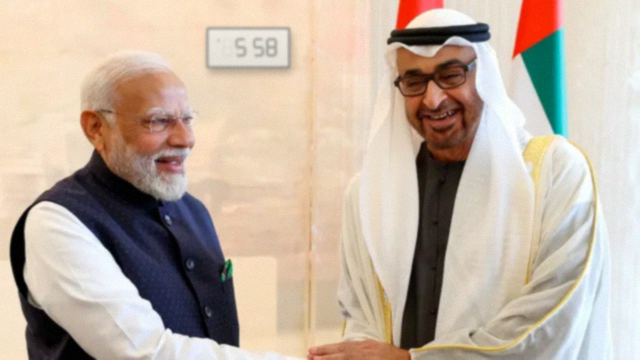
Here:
h=5 m=58
